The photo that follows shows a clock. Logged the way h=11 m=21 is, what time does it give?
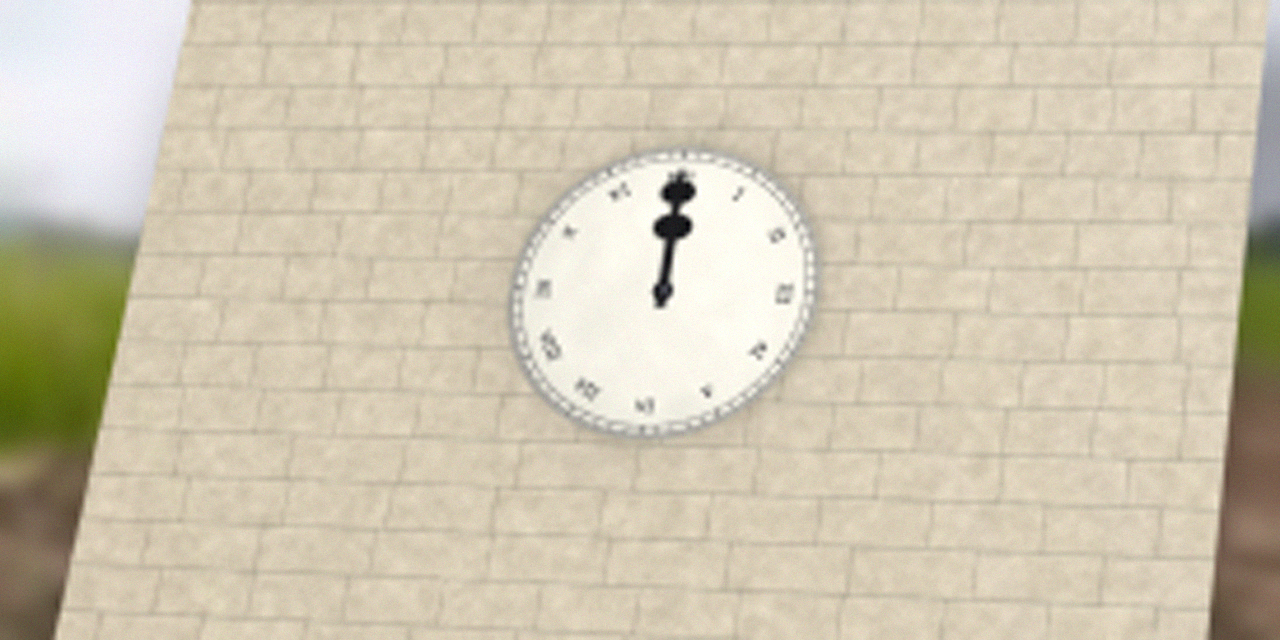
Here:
h=12 m=0
